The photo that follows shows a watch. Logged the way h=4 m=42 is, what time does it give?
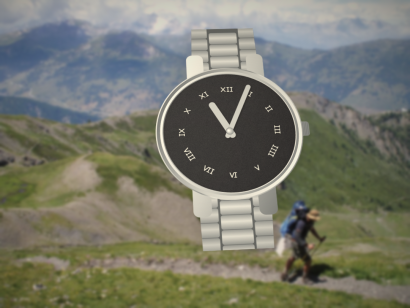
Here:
h=11 m=4
